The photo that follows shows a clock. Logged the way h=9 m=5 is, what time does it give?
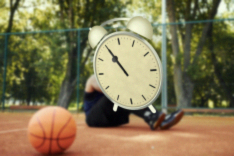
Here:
h=10 m=55
